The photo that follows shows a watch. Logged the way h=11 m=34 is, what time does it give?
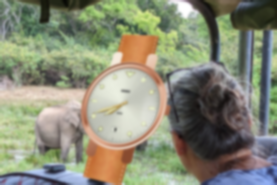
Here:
h=7 m=41
